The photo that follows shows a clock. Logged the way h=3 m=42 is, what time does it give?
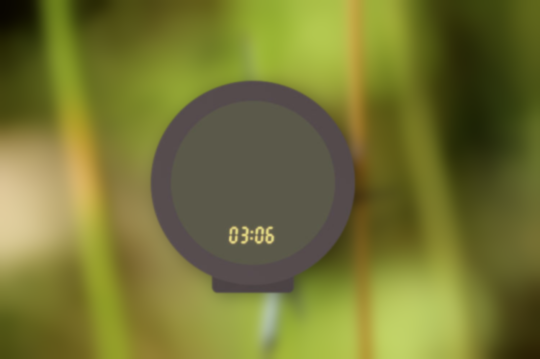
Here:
h=3 m=6
